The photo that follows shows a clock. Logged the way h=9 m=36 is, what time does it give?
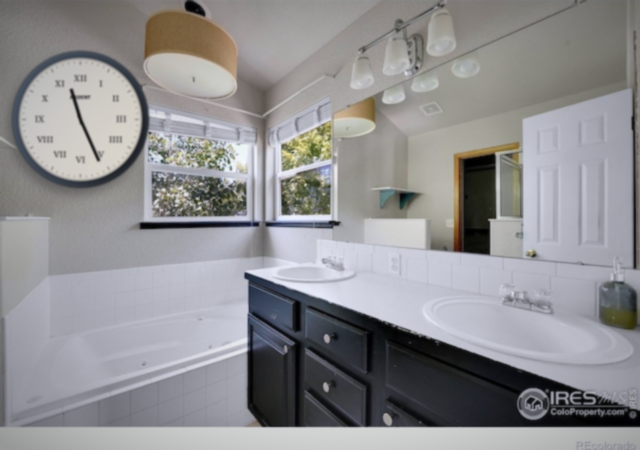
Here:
h=11 m=26
